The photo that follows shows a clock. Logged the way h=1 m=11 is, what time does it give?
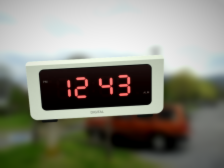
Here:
h=12 m=43
